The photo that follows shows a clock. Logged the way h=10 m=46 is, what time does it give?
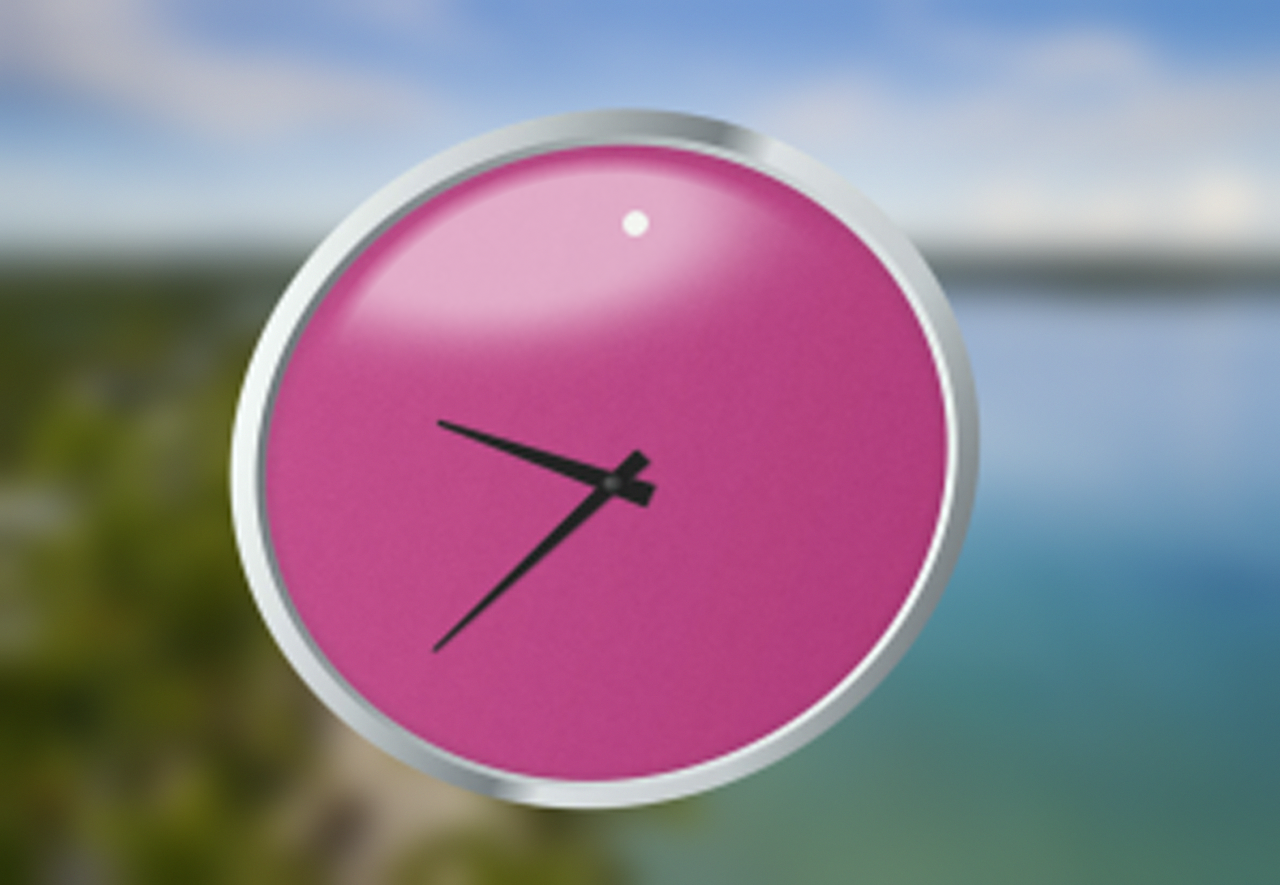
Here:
h=9 m=37
